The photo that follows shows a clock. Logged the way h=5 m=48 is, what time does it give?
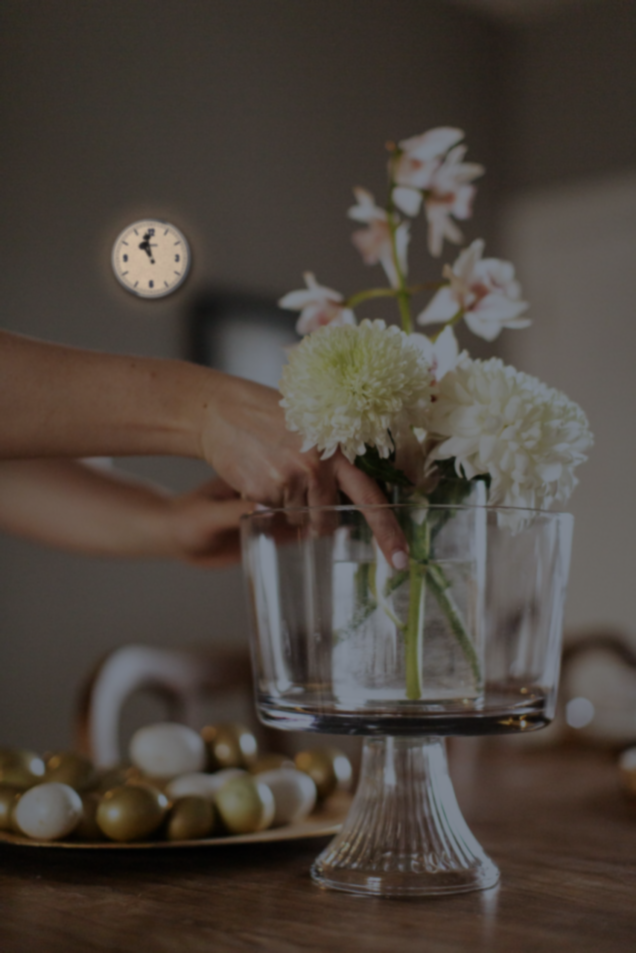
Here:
h=10 m=58
